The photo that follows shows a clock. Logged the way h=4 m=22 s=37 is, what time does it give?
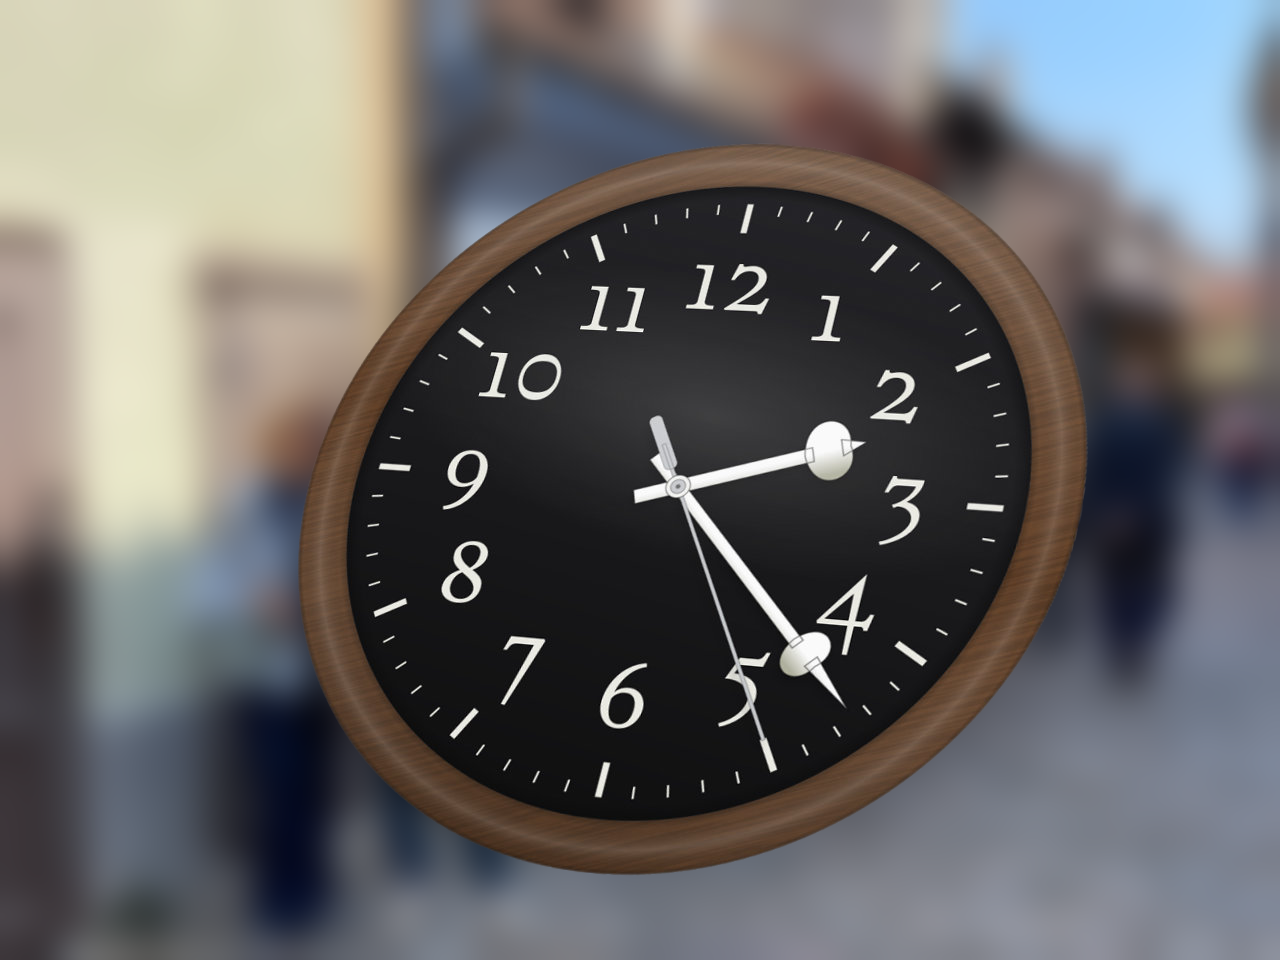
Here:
h=2 m=22 s=25
